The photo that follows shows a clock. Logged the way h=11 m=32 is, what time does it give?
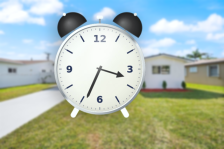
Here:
h=3 m=34
